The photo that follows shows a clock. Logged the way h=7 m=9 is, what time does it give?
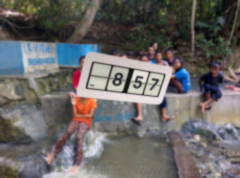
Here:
h=8 m=57
